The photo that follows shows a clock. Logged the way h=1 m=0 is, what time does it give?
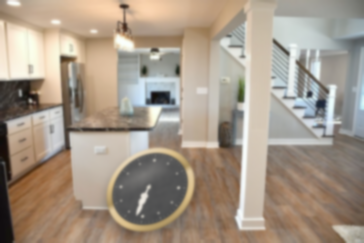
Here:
h=6 m=32
